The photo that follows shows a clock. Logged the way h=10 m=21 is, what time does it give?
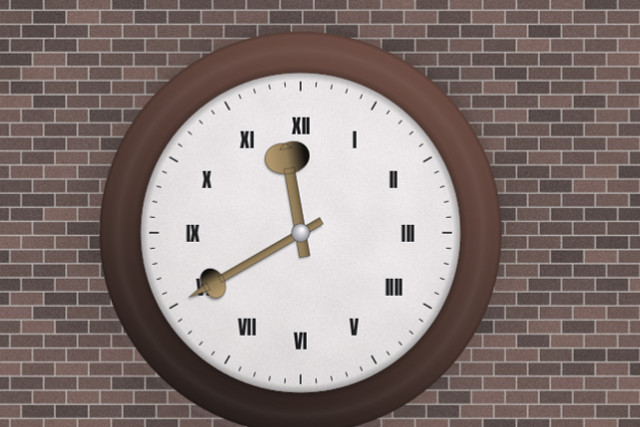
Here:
h=11 m=40
